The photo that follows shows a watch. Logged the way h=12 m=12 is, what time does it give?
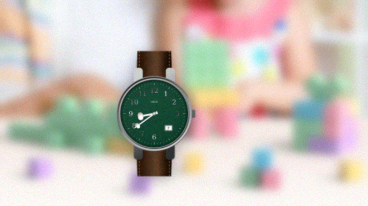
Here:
h=8 m=39
